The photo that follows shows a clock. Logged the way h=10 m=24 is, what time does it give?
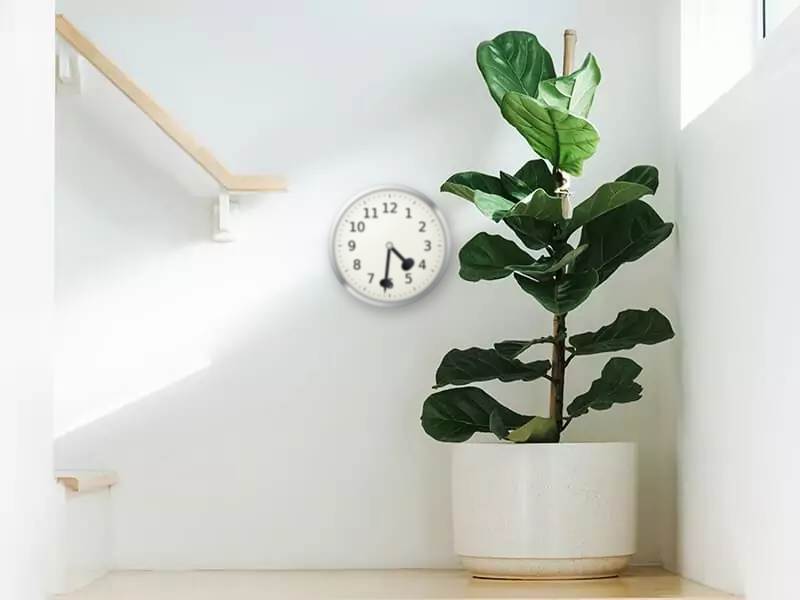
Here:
h=4 m=31
